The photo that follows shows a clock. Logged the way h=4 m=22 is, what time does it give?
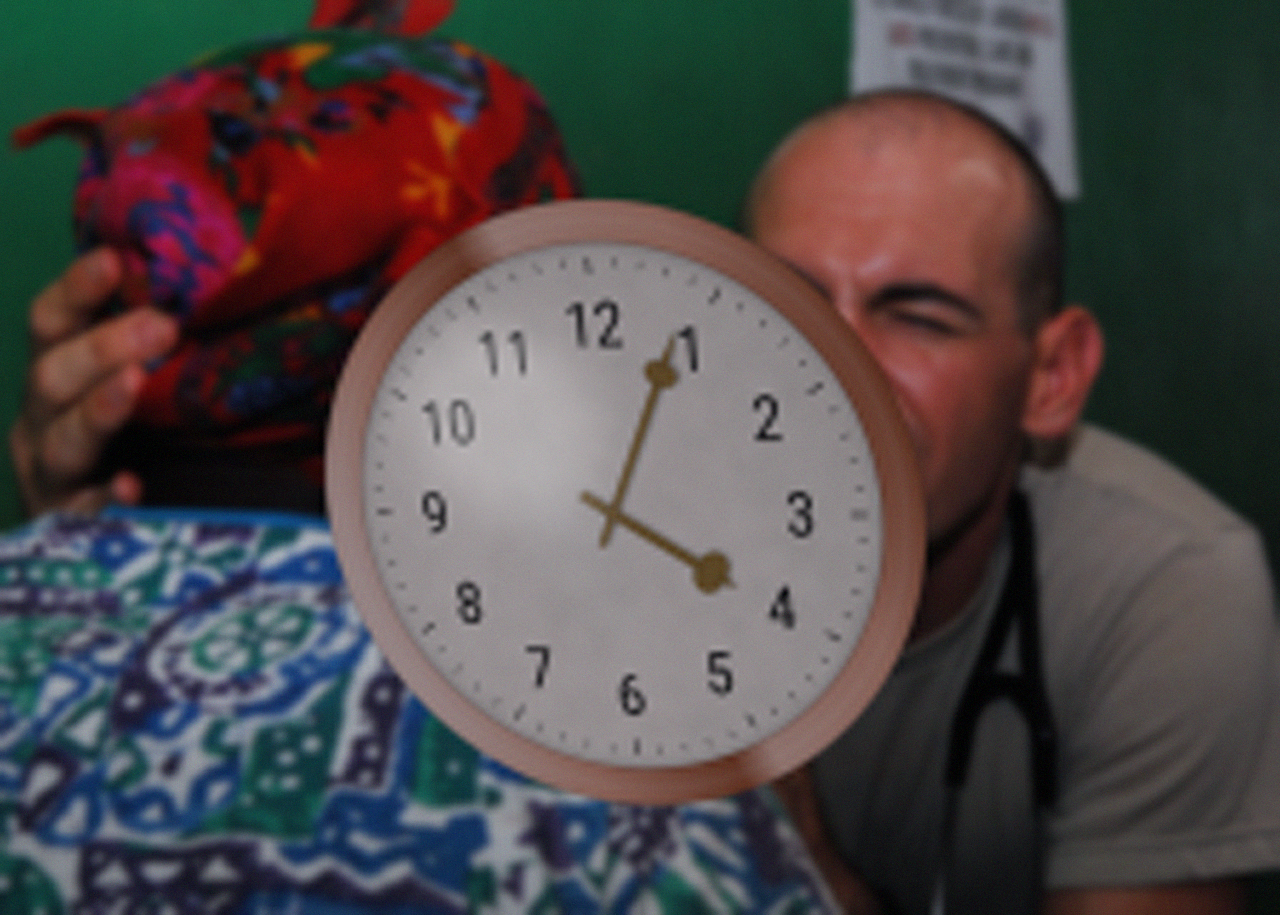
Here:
h=4 m=4
